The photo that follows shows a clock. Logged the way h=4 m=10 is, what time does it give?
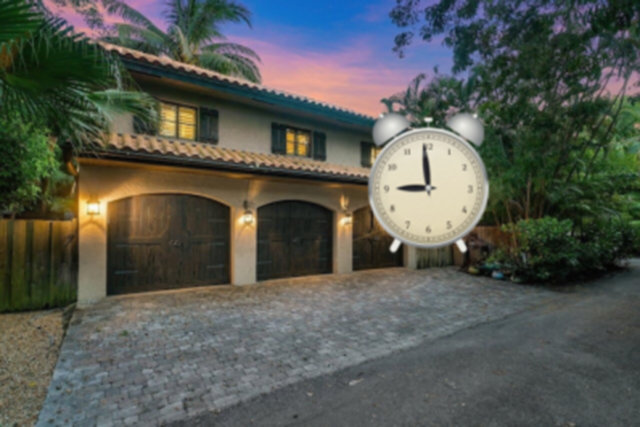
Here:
h=8 m=59
